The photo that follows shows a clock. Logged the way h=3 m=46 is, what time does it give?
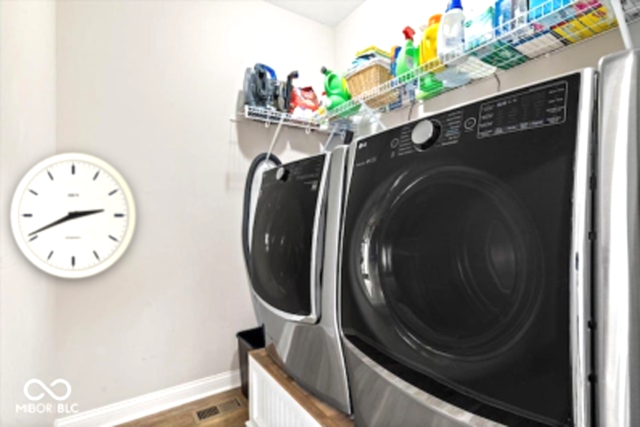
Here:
h=2 m=41
